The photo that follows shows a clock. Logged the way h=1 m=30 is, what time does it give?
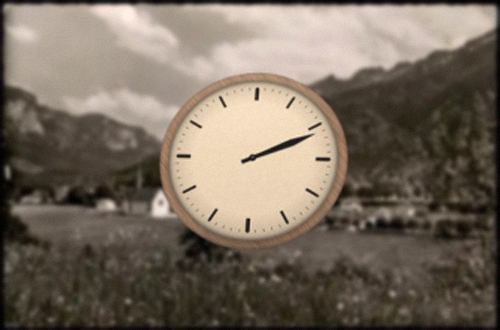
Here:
h=2 m=11
